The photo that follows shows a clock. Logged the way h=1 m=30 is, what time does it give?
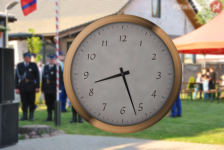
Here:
h=8 m=27
